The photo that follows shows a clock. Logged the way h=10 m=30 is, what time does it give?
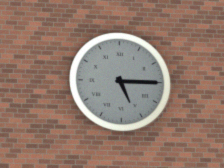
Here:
h=5 m=15
